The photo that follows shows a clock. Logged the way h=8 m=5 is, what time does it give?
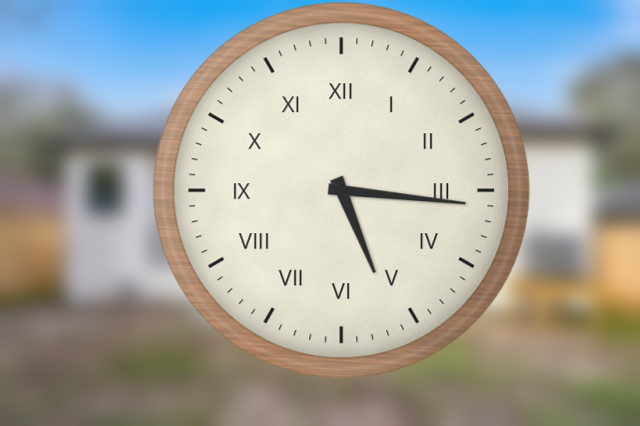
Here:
h=5 m=16
